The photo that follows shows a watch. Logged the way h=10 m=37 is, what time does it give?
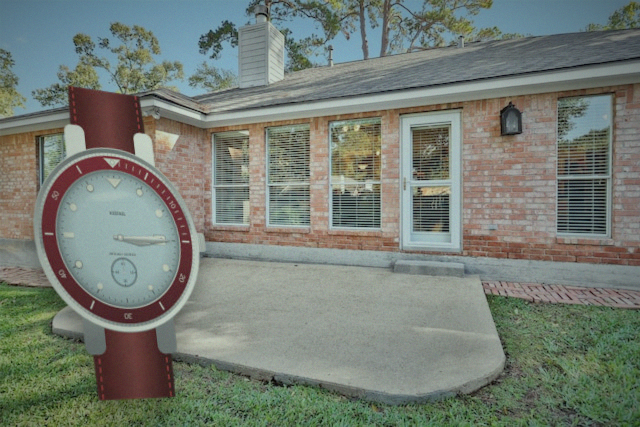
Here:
h=3 m=15
